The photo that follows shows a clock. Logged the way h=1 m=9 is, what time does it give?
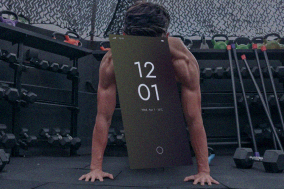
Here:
h=12 m=1
